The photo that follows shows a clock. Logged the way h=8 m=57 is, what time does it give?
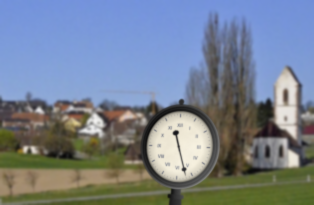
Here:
h=11 m=27
